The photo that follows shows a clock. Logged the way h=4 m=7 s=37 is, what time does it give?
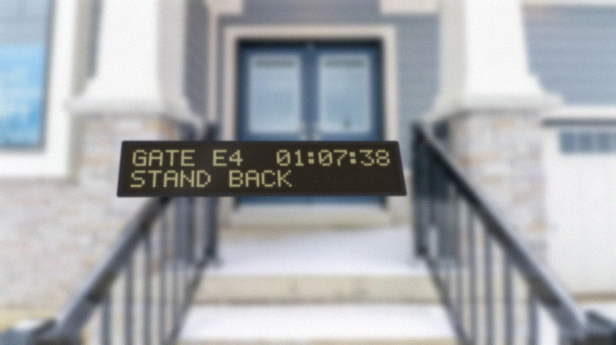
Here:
h=1 m=7 s=38
